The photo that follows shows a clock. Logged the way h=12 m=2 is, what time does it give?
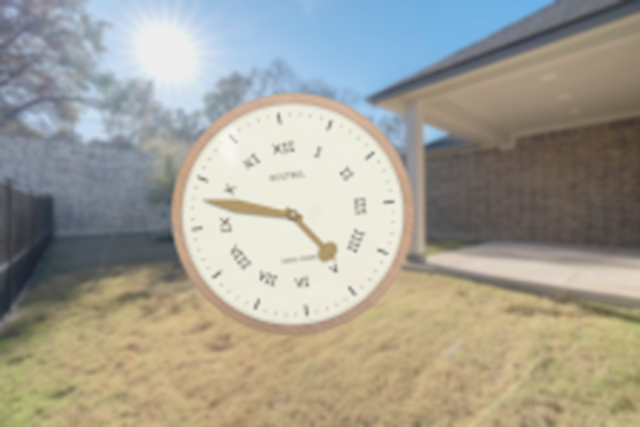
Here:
h=4 m=48
